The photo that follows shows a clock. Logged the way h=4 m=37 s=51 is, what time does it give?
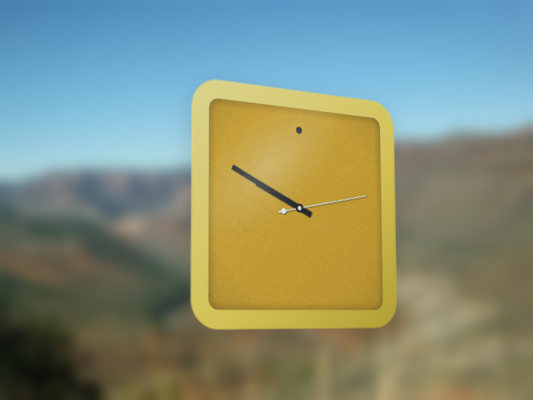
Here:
h=9 m=49 s=13
